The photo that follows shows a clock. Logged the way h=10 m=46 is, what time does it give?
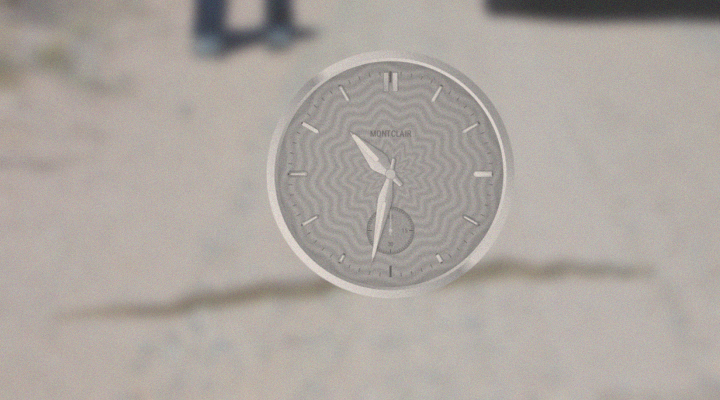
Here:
h=10 m=32
